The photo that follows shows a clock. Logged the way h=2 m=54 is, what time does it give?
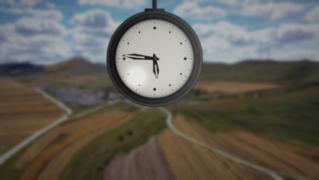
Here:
h=5 m=46
